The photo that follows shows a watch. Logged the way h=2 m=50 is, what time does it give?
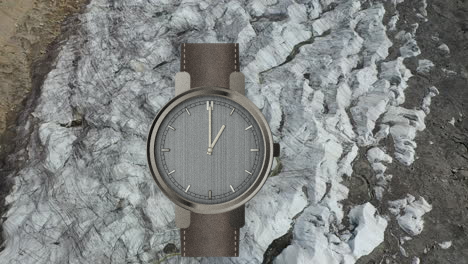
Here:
h=1 m=0
